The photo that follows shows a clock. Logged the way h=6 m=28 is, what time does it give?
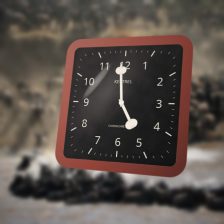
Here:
h=4 m=59
